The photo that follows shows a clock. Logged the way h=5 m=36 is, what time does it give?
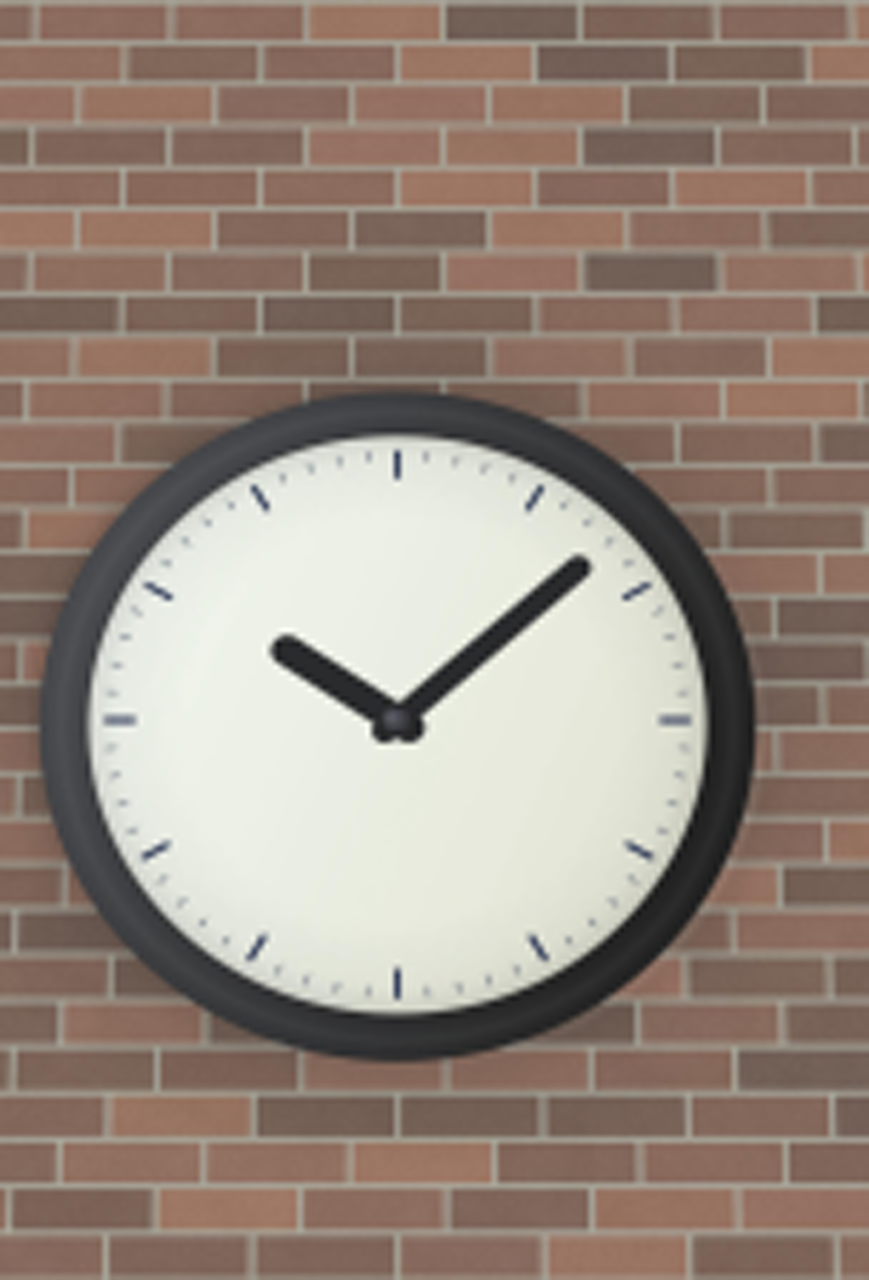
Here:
h=10 m=8
